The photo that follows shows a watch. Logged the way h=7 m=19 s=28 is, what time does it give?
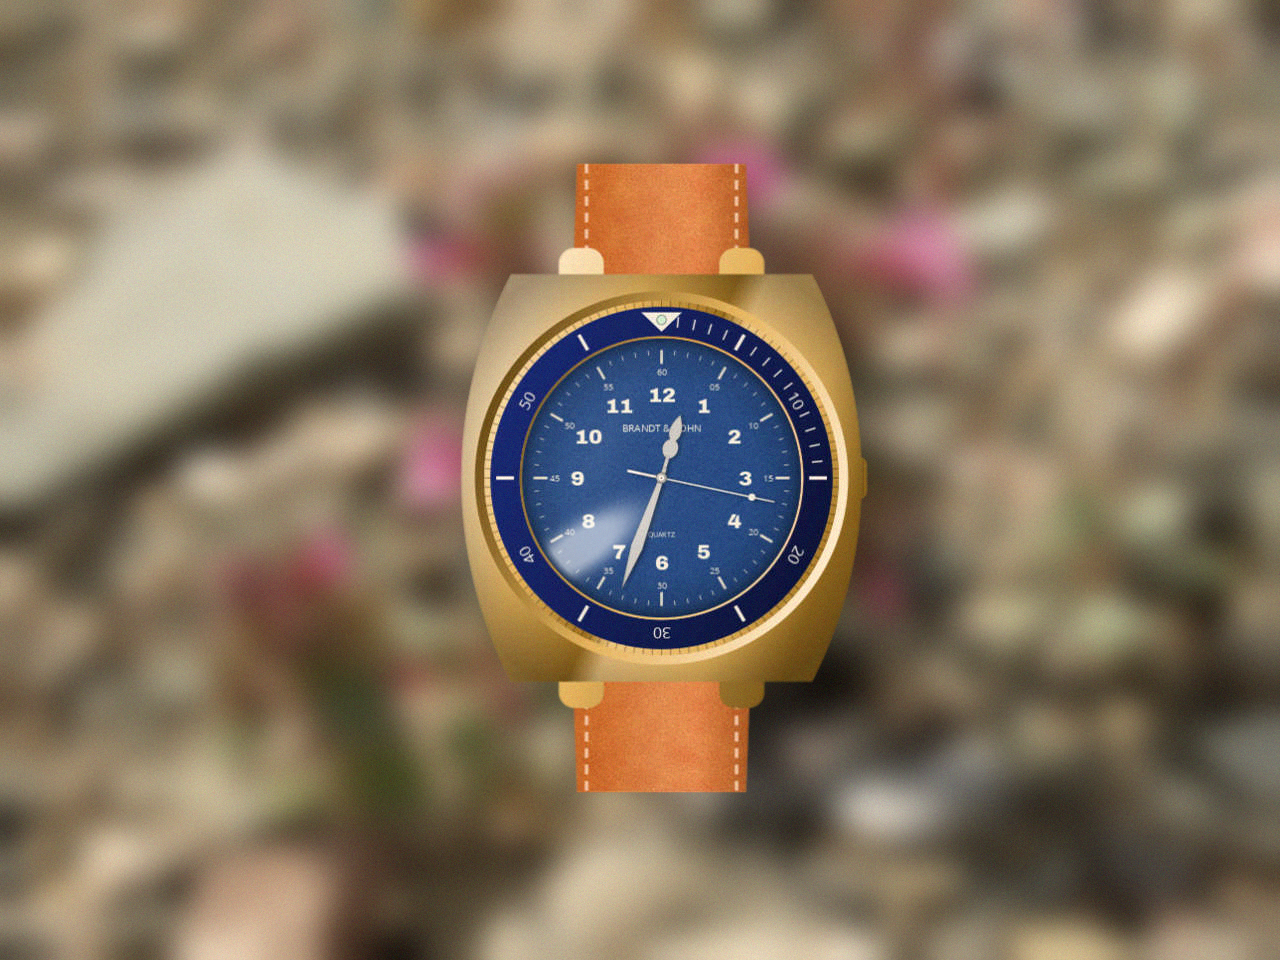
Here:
h=12 m=33 s=17
